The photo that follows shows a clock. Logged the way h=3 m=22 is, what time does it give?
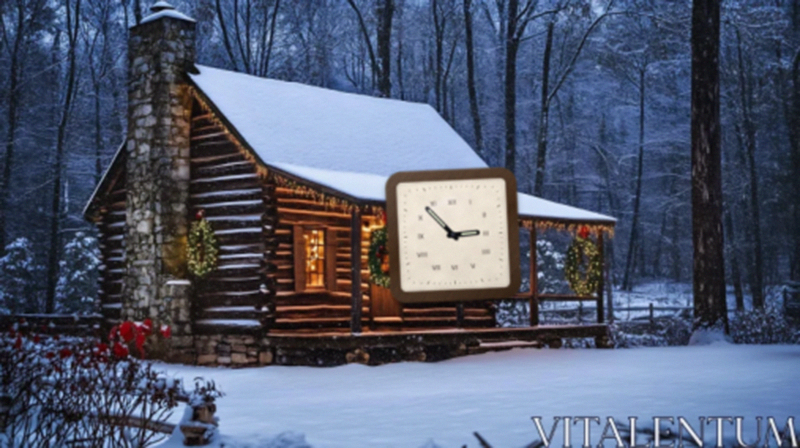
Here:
h=2 m=53
